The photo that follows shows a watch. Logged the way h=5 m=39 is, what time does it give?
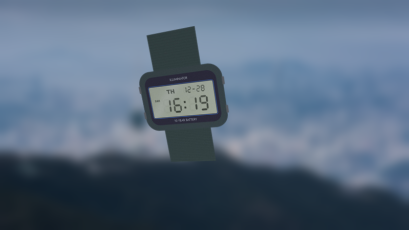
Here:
h=16 m=19
